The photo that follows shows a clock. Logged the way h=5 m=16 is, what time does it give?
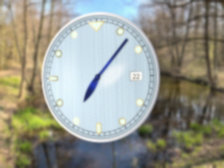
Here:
h=7 m=7
